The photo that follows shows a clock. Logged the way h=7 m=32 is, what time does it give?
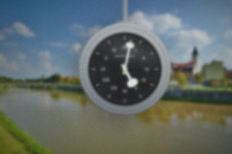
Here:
h=5 m=2
